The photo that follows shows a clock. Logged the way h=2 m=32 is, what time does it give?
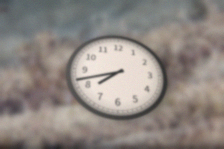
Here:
h=7 m=42
